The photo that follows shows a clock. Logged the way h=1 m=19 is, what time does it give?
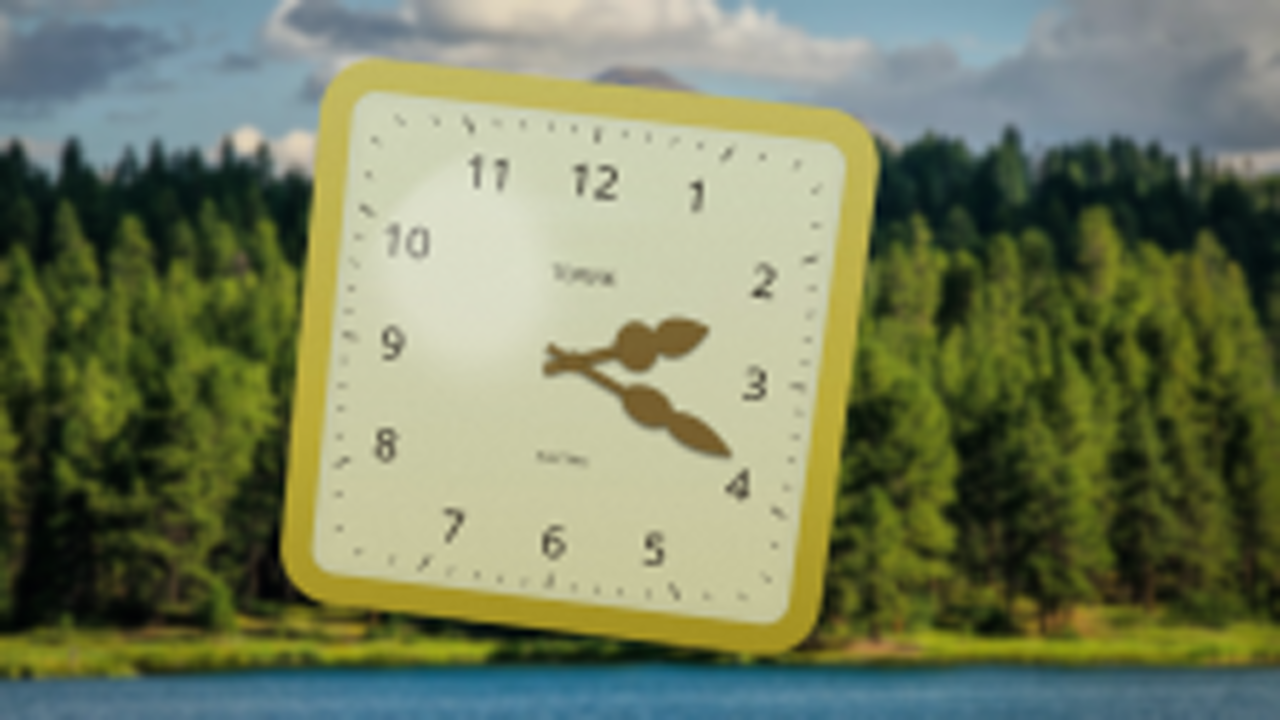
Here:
h=2 m=19
